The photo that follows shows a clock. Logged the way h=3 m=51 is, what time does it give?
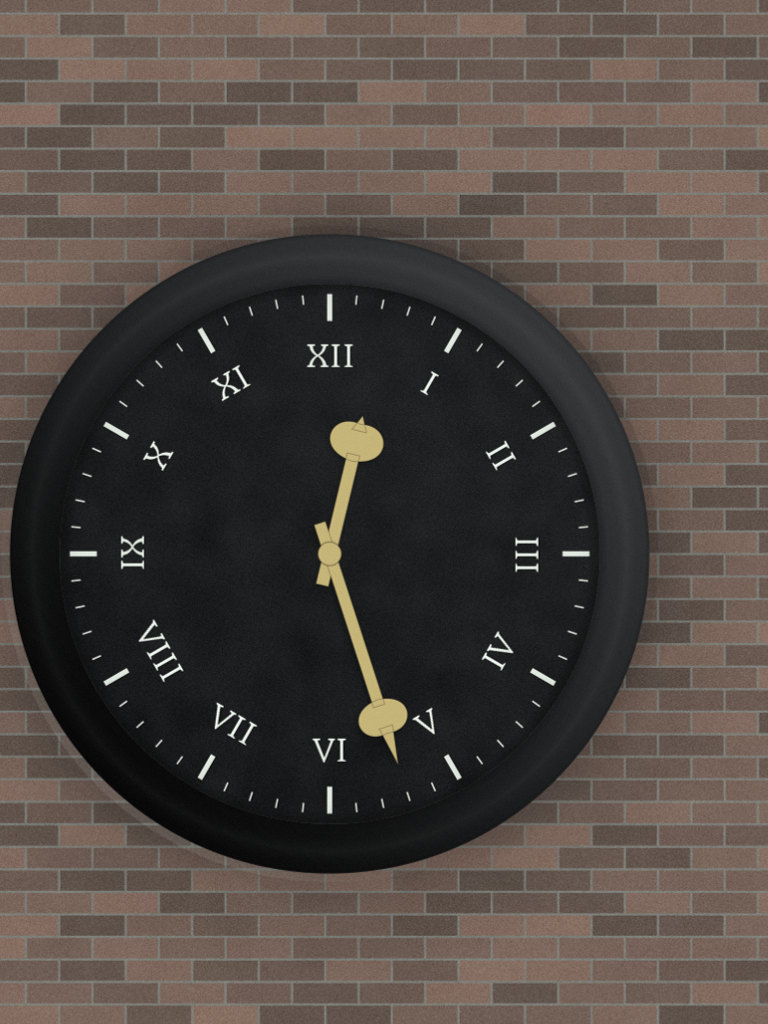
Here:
h=12 m=27
